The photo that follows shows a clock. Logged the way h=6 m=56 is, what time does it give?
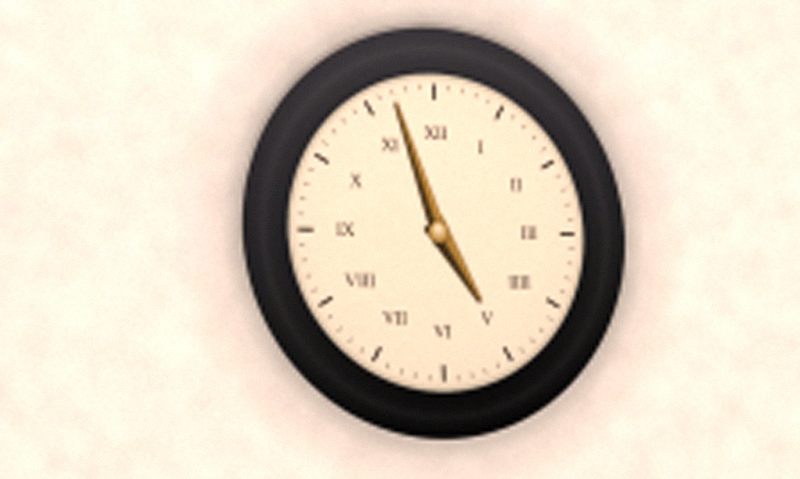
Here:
h=4 m=57
